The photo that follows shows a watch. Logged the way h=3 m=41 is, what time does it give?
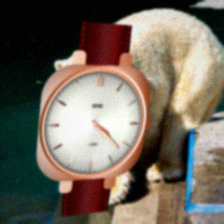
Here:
h=4 m=22
